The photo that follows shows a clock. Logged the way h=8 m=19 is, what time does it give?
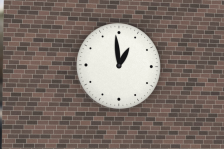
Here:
h=12 m=59
